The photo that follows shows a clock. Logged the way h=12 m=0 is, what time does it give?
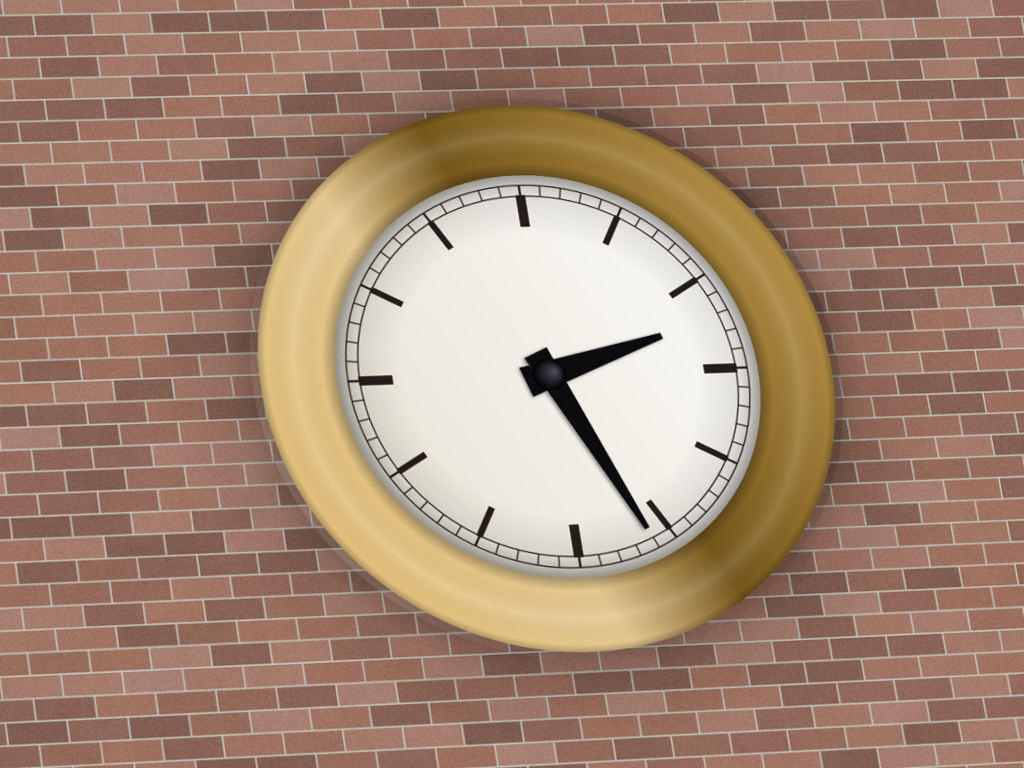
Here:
h=2 m=26
